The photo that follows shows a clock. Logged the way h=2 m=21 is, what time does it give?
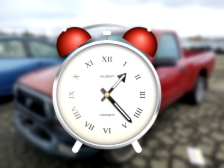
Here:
h=1 m=23
